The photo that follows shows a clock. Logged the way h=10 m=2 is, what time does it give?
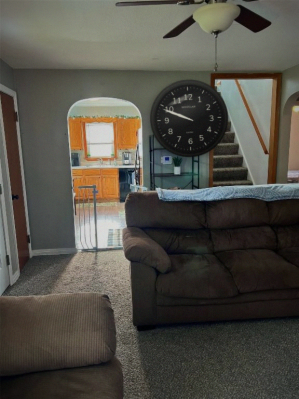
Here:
h=9 m=49
